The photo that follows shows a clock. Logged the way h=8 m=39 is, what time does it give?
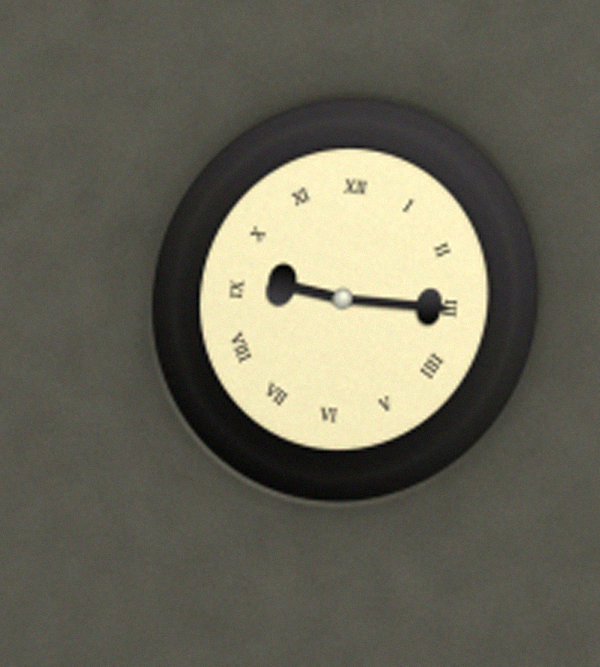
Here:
h=9 m=15
